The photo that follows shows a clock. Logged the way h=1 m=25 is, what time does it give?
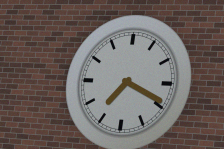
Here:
h=7 m=19
